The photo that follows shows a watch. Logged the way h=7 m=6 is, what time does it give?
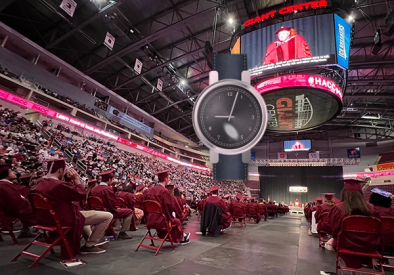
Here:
h=9 m=3
